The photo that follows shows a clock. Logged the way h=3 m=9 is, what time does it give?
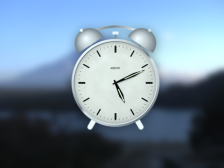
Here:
h=5 m=11
